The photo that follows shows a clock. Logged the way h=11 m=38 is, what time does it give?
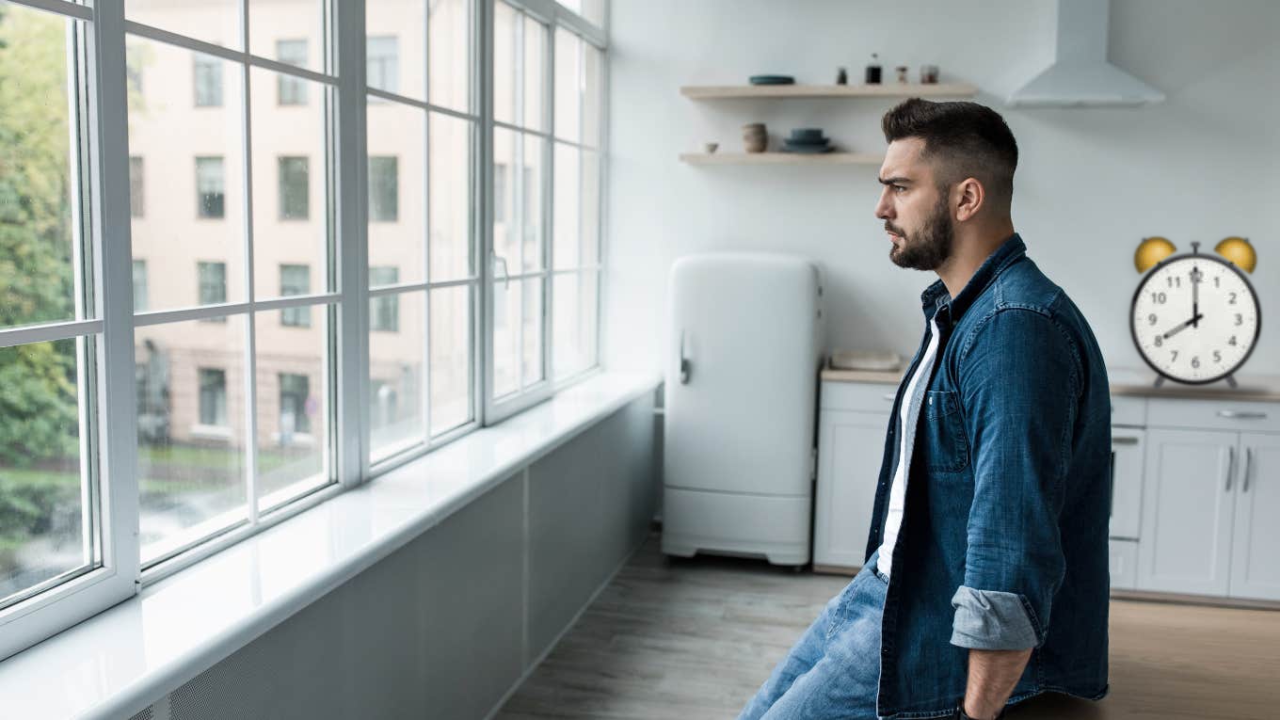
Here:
h=8 m=0
